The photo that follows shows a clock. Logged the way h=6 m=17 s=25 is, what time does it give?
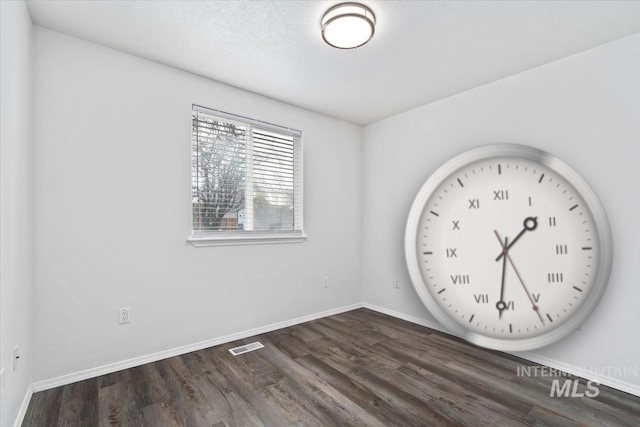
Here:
h=1 m=31 s=26
